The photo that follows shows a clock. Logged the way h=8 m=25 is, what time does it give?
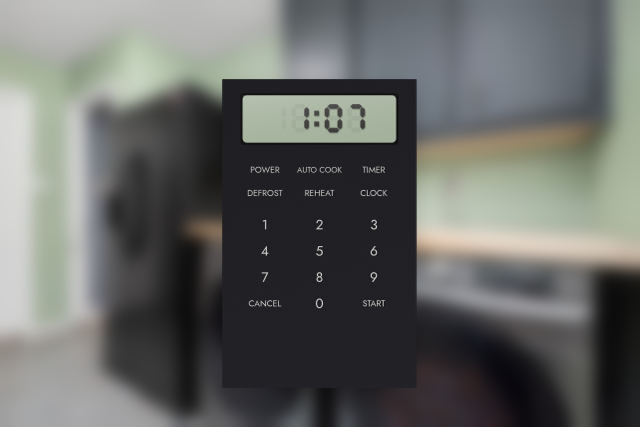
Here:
h=1 m=7
